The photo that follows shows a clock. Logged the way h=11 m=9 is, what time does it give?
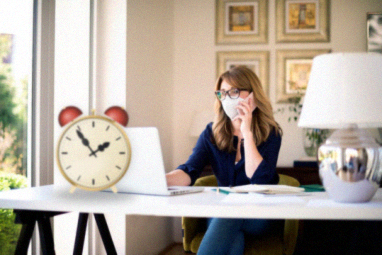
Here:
h=1 m=54
